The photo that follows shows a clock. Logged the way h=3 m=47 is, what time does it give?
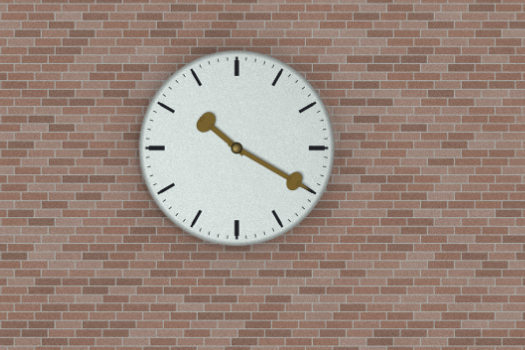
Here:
h=10 m=20
